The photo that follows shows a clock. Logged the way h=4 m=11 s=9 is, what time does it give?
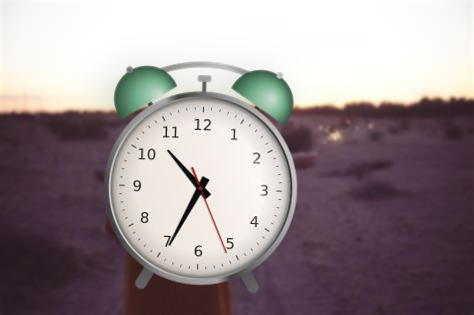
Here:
h=10 m=34 s=26
